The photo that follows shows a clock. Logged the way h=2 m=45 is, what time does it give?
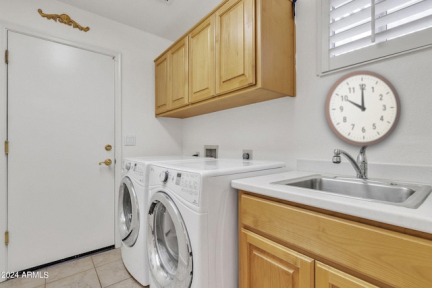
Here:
h=10 m=0
